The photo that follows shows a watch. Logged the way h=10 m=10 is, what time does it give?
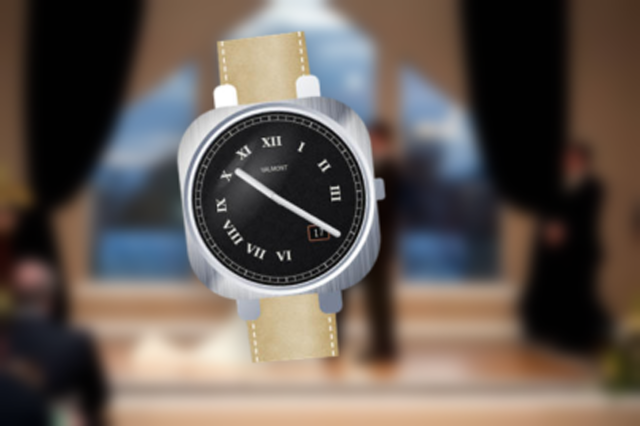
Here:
h=10 m=21
